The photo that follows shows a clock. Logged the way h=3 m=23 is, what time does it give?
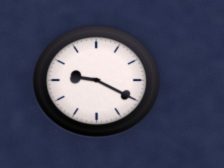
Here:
h=9 m=20
